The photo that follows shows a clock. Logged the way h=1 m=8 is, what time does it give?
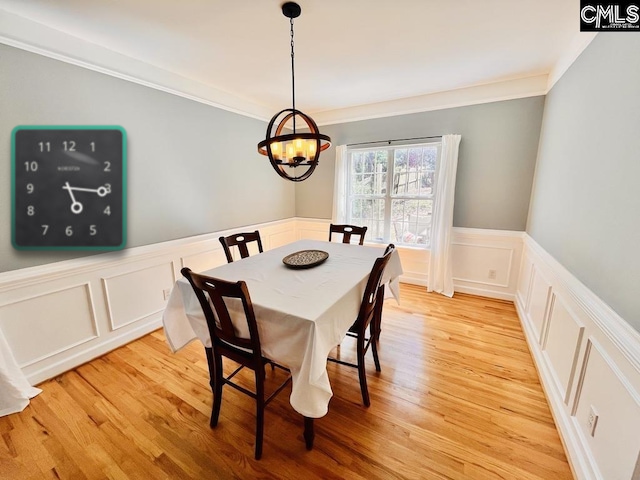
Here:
h=5 m=16
